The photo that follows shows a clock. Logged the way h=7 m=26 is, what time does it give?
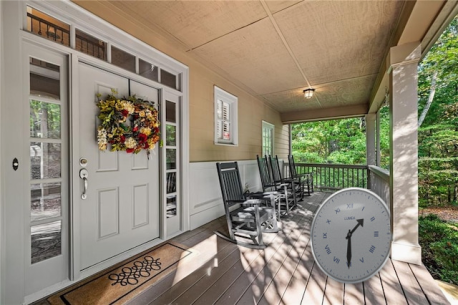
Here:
h=1 m=30
